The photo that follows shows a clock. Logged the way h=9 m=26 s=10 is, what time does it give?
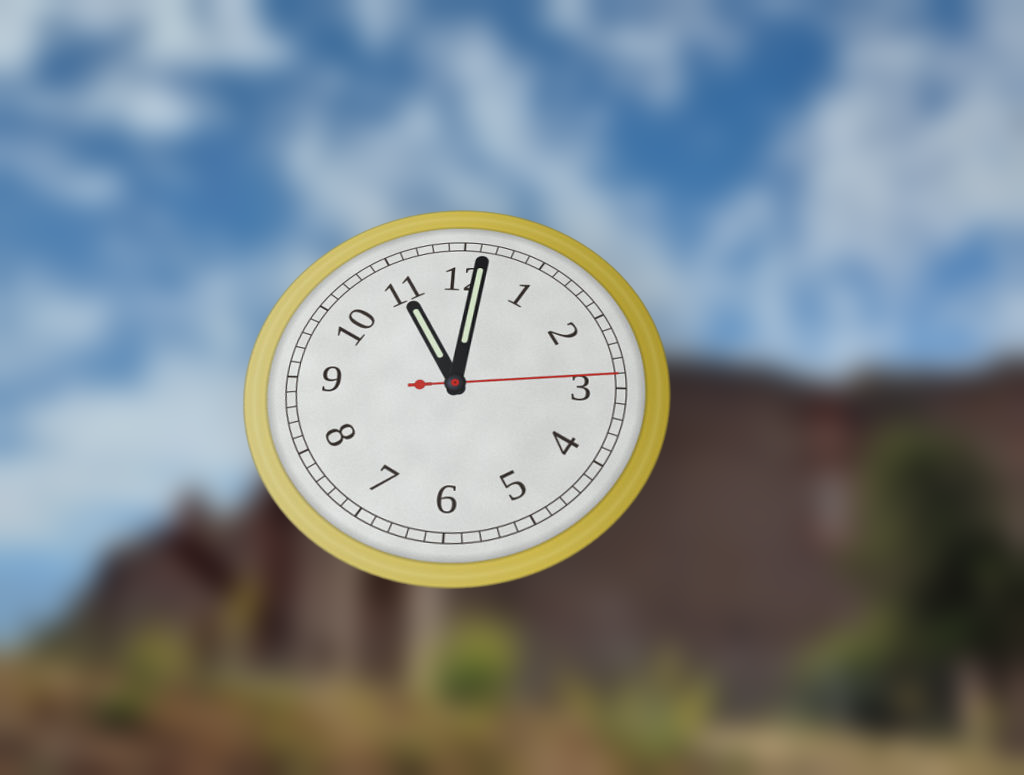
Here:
h=11 m=1 s=14
